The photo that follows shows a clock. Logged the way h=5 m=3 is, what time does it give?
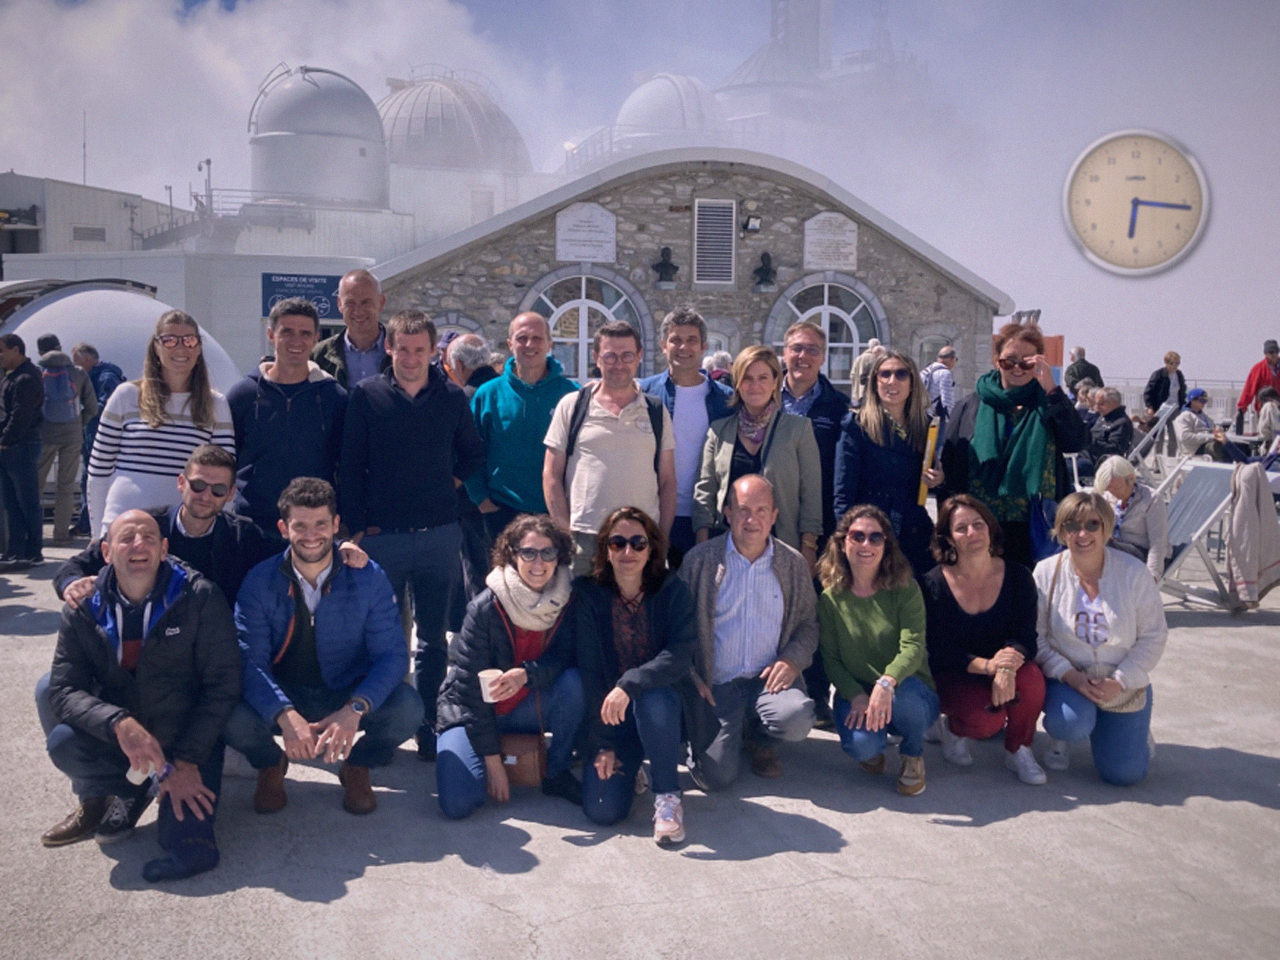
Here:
h=6 m=16
